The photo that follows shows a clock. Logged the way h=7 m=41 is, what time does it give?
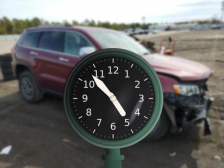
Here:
h=4 m=53
